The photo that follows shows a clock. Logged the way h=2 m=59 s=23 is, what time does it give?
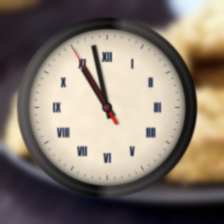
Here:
h=10 m=57 s=55
